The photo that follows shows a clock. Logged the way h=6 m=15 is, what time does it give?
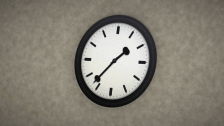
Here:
h=1 m=37
